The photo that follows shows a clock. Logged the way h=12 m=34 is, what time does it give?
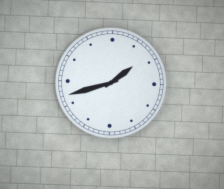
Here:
h=1 m=42
